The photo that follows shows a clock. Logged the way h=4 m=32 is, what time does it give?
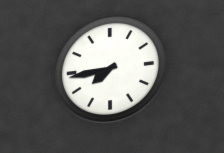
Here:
h=7 m=44
